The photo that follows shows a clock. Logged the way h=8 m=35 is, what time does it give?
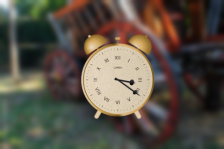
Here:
h=3 m=21
